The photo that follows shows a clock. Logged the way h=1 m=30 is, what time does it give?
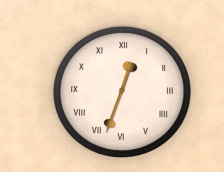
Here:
h=12 m=33
